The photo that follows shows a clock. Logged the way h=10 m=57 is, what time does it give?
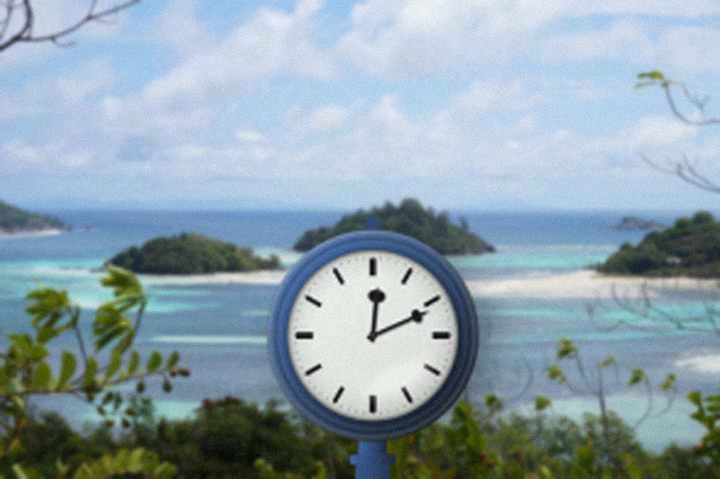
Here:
h=12 m=11
